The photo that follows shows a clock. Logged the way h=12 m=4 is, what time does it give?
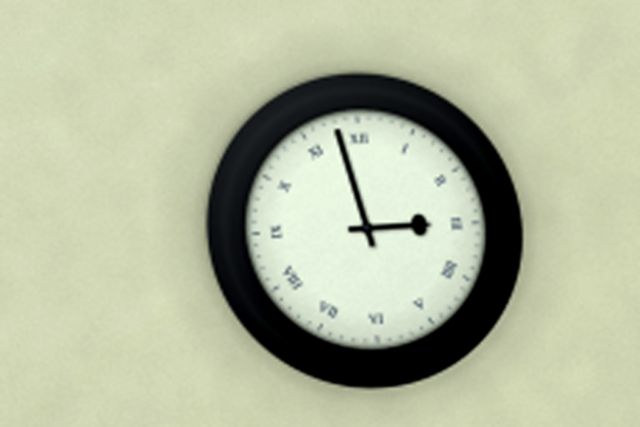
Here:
h=2 m=58
